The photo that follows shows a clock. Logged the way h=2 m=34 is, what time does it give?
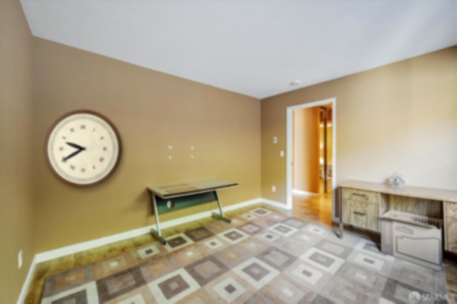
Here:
h=9 m=40
